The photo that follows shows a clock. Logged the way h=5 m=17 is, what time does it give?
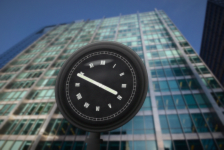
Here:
h=3 m=49
